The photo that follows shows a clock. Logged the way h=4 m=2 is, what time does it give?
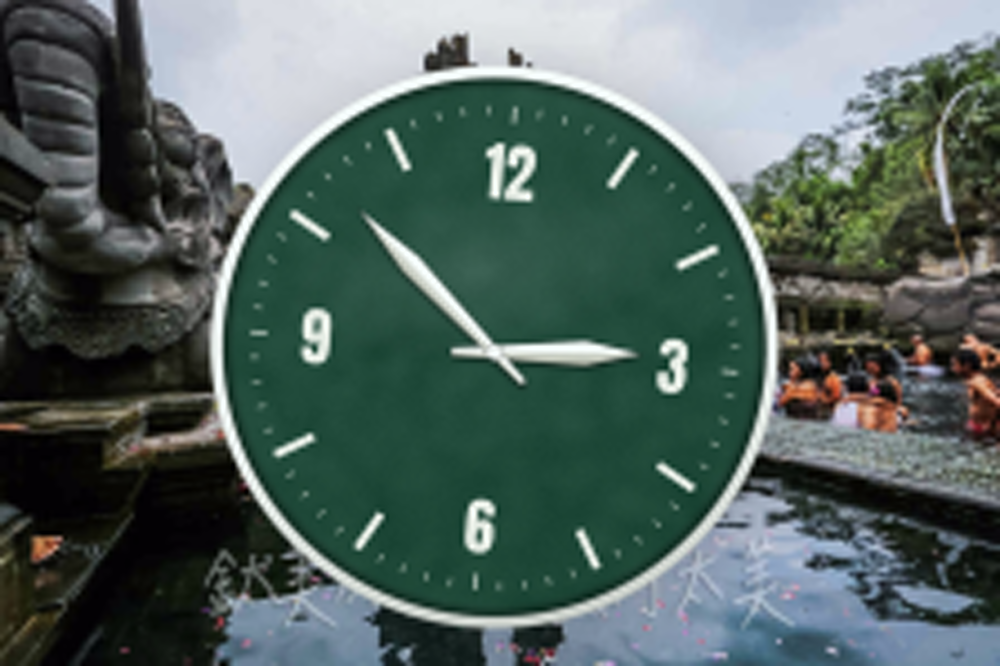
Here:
h=2 m=52
